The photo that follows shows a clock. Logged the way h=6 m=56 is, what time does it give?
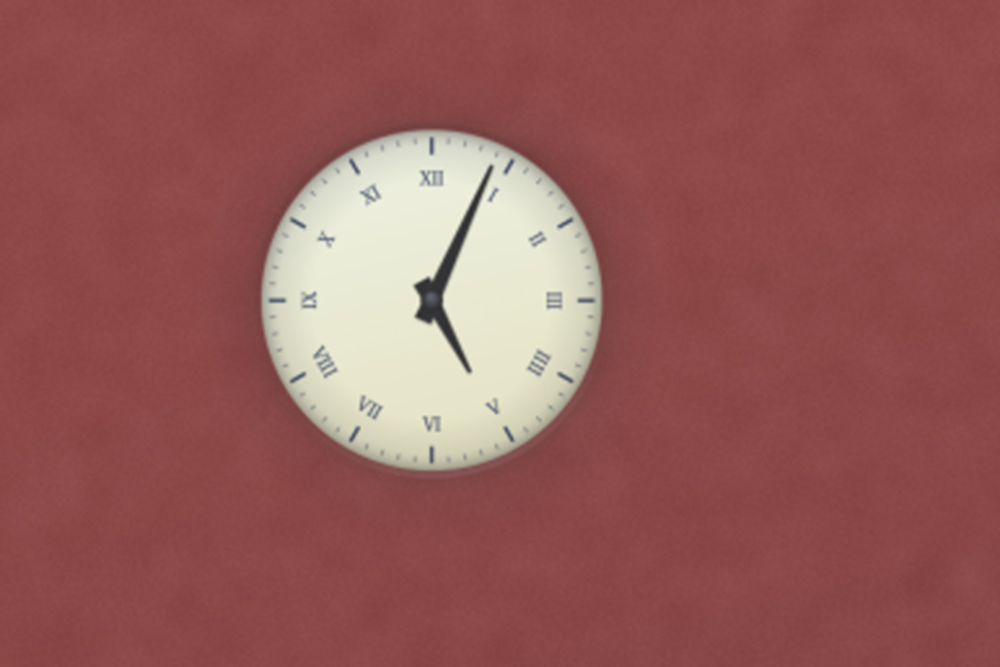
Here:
h=5 m=4
